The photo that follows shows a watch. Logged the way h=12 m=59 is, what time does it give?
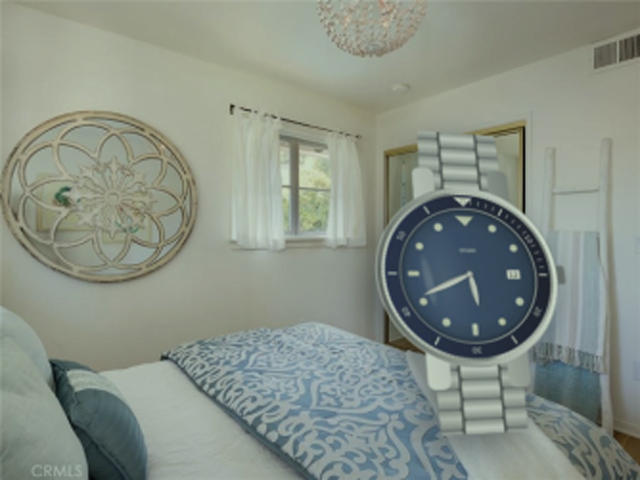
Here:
h=5 m=41
